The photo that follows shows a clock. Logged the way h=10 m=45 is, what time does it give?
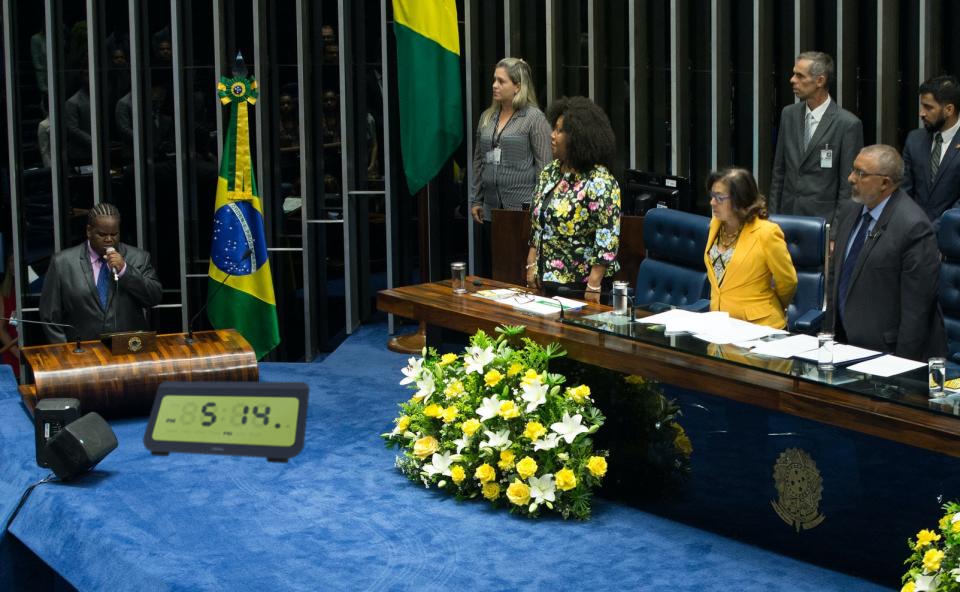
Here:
h=5 m=14
